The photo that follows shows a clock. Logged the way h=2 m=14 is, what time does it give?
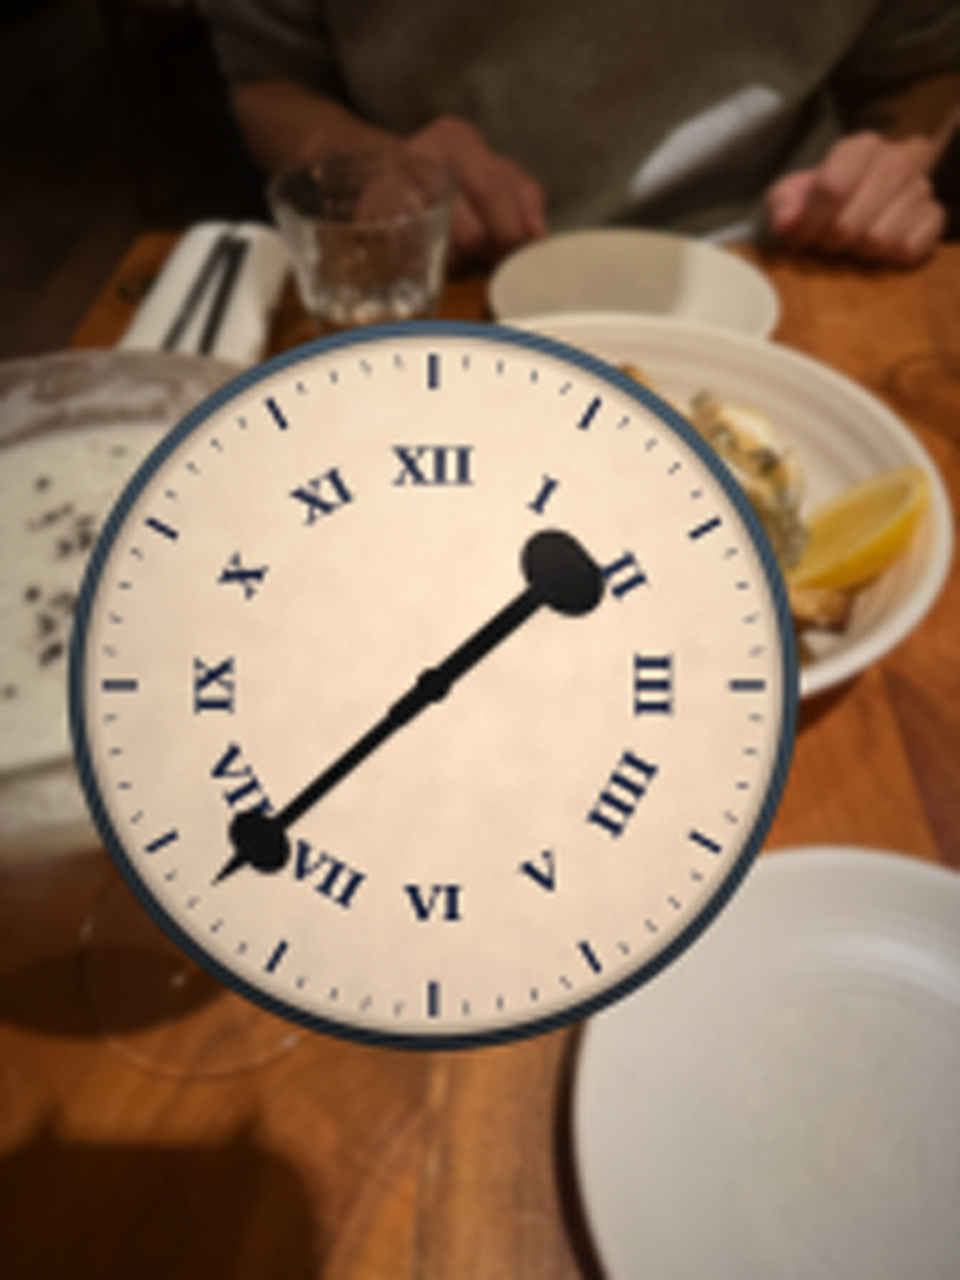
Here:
h=1 m=38
